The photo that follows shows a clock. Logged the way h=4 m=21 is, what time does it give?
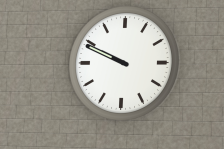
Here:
h=9 m=49
